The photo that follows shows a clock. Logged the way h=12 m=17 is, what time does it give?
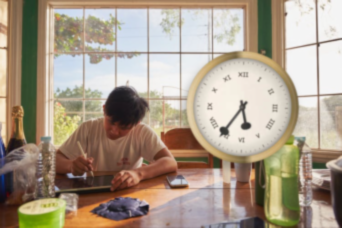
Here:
h=5 m=36
